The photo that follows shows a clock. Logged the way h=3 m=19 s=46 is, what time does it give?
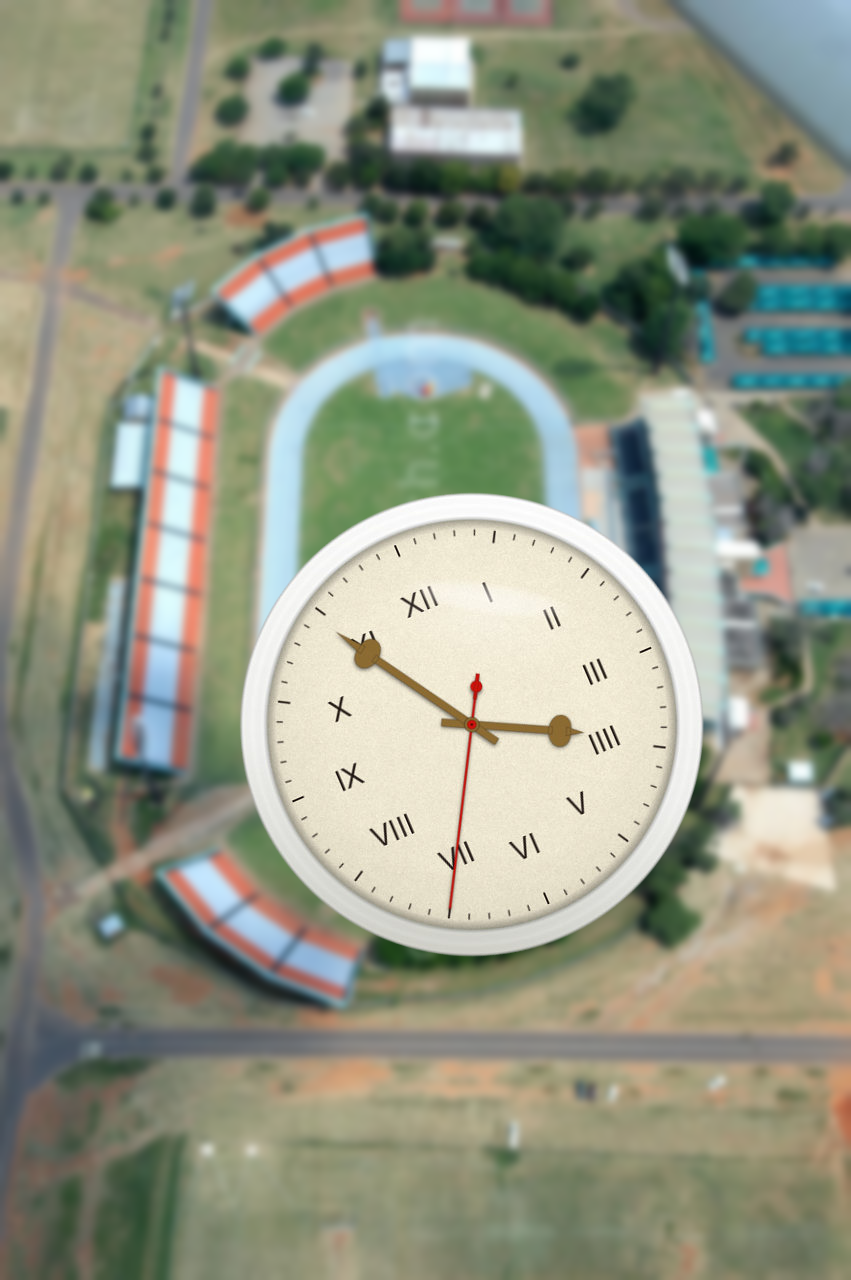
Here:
h=3 m=54 s=35
